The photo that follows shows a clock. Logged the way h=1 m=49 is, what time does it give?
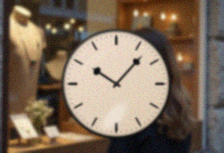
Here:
h=10 m=7
